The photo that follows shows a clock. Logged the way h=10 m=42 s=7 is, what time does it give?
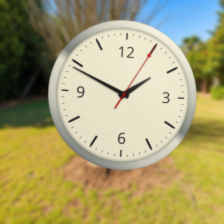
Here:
h=1 m=49 s=5
